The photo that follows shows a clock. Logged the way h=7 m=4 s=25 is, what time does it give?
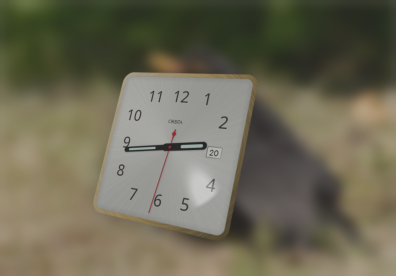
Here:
h=2 m=43 s=31
